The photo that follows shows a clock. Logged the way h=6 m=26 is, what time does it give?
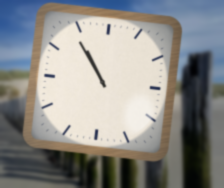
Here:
h=10 m=54
